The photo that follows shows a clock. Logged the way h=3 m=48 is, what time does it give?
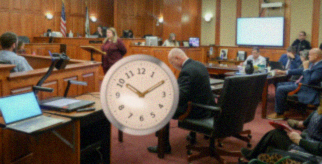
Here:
h=10 m=10
